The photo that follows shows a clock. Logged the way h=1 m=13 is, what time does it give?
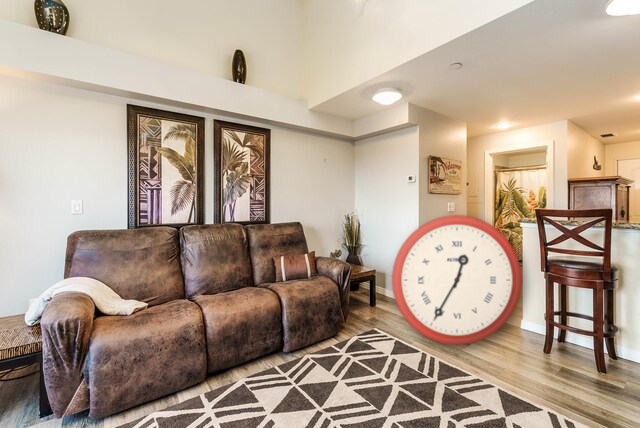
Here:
h=12 m=35
